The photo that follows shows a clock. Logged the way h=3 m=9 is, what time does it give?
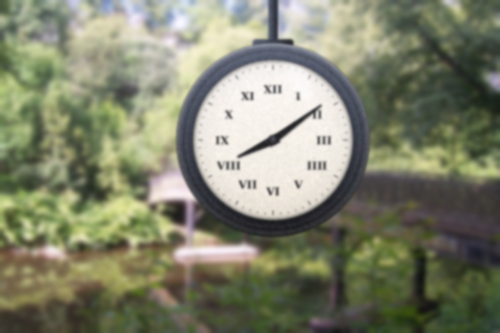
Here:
h=8 m=9
